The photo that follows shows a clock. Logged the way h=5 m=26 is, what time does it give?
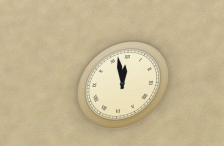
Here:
h=11 m=57
